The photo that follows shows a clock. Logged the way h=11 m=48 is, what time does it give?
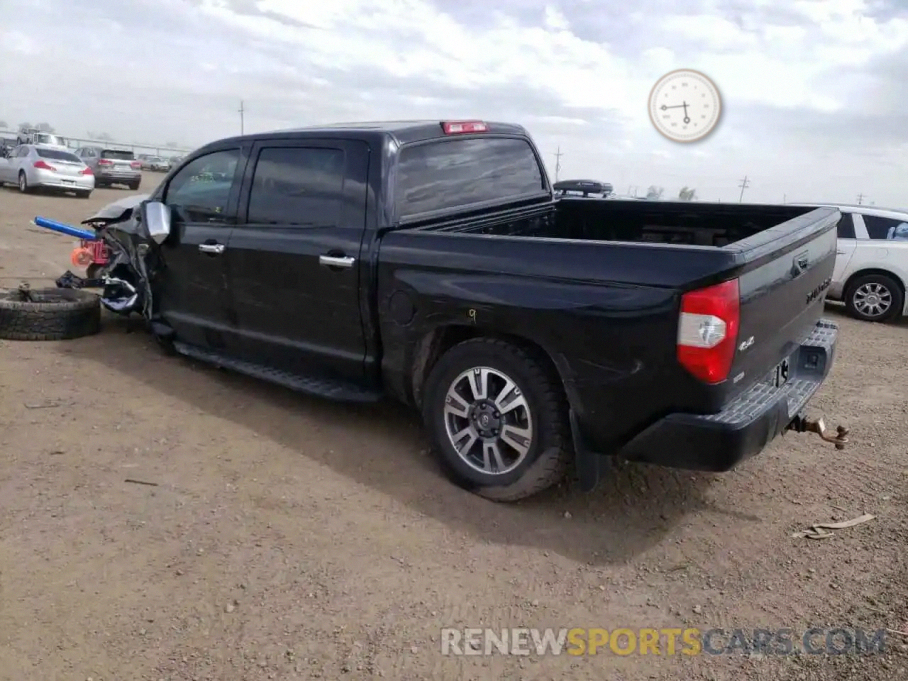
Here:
h=5 m=44
